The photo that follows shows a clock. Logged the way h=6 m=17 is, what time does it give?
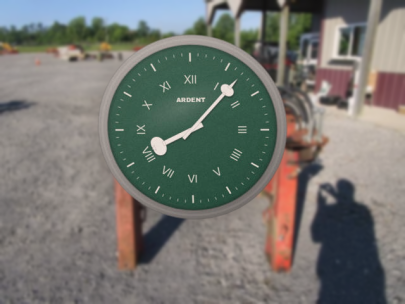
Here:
h=8 m=7
